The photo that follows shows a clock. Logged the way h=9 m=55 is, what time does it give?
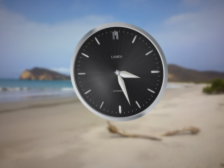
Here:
h=3 m=27
